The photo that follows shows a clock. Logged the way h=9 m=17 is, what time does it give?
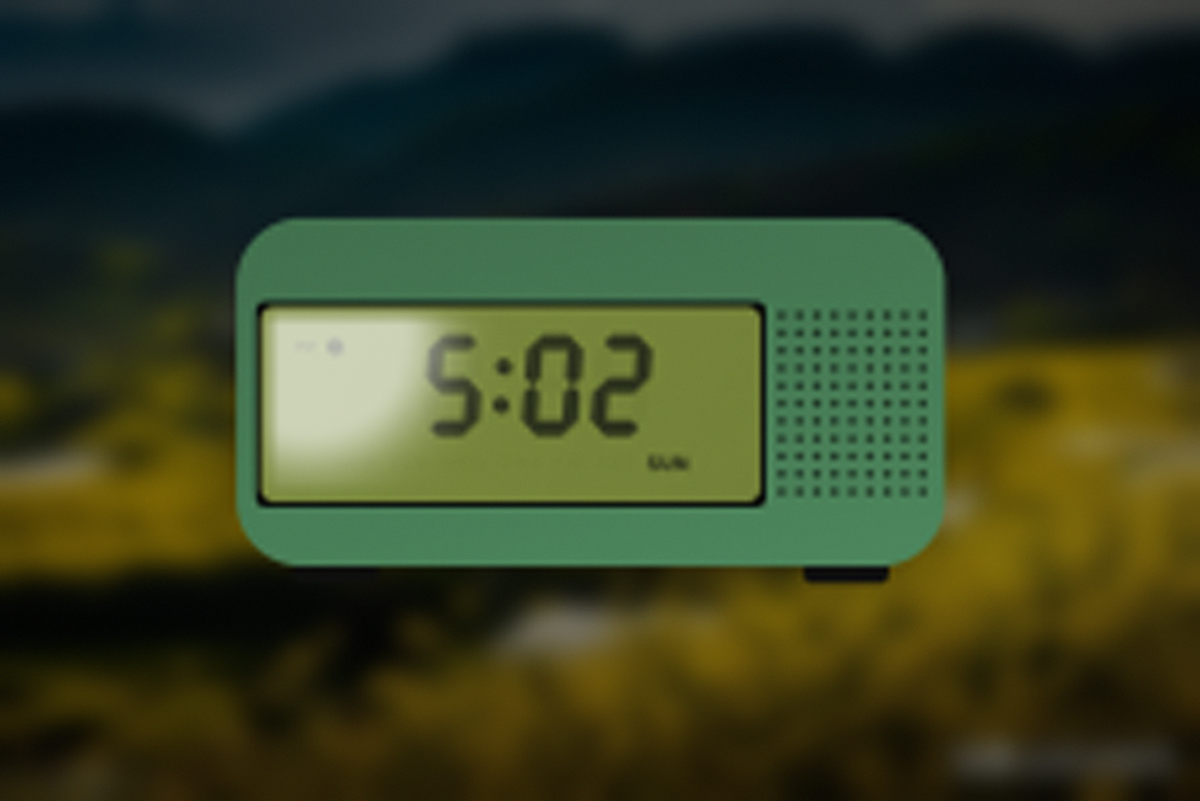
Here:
h=5 m=2
